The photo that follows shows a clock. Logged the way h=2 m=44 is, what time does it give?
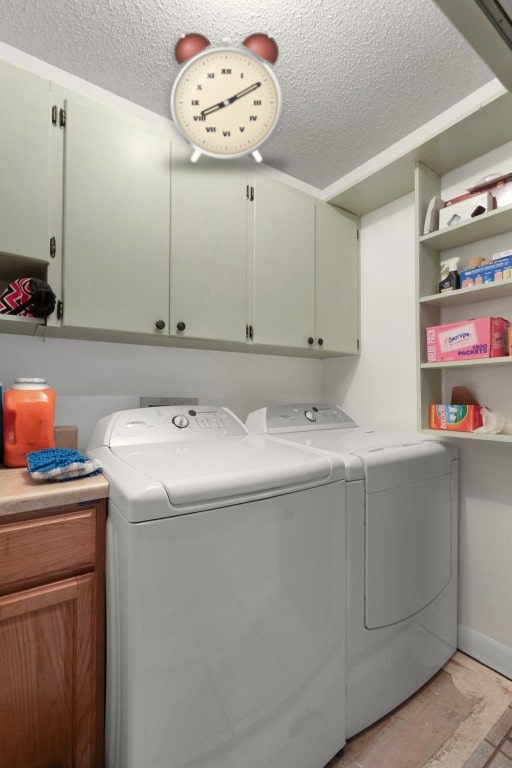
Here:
h=8 m=10
